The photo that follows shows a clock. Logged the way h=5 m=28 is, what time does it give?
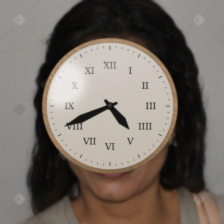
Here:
h=4 m=41
